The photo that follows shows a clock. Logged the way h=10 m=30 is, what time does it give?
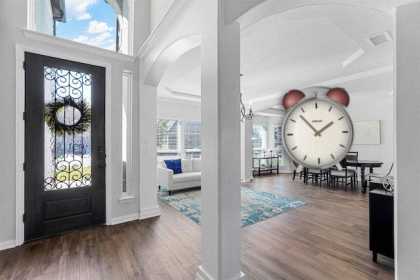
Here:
h=1 m=53
